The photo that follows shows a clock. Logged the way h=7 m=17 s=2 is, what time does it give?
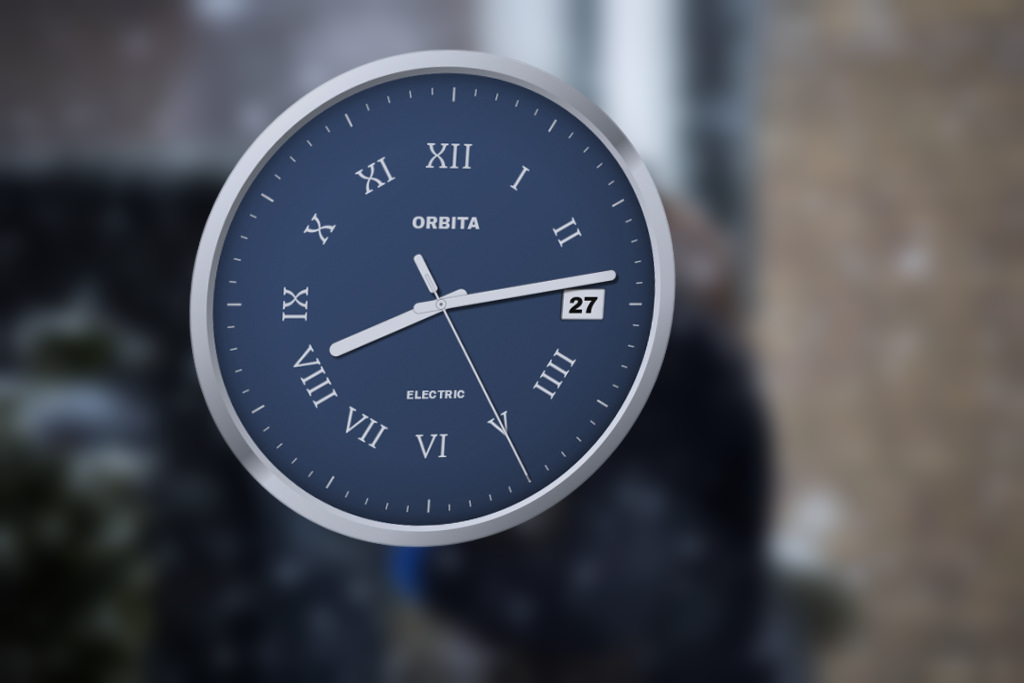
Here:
h=8 m=13 s=25
